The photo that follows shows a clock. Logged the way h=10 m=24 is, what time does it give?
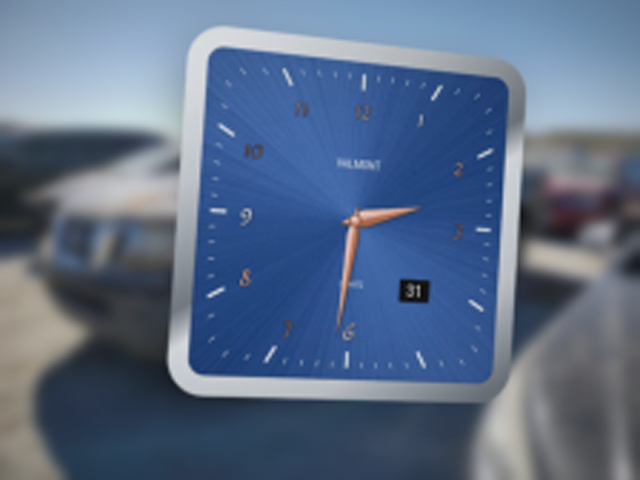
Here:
h=2 m=31
